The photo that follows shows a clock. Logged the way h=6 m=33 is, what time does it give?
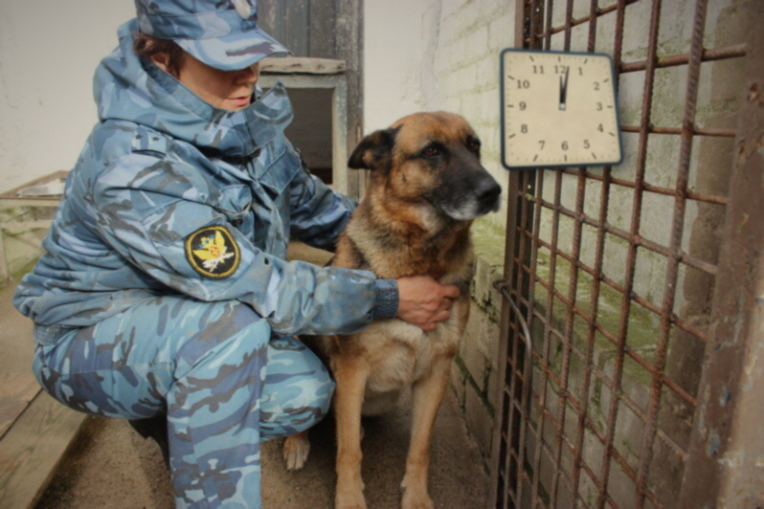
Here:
h=12 m=2
